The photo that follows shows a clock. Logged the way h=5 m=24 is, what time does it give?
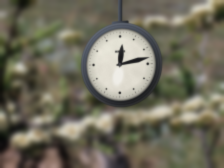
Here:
h=12 m=13
